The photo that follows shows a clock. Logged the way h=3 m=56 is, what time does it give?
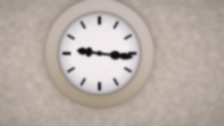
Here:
h=9 m=16
